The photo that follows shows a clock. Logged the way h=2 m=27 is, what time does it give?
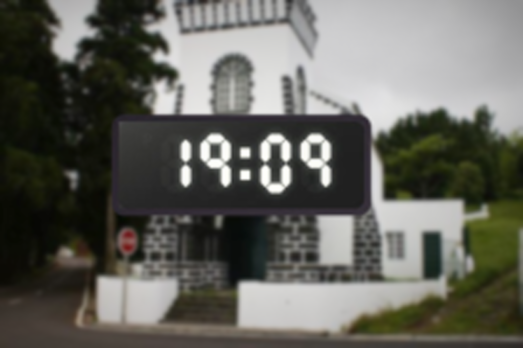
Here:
h=19 m=9
